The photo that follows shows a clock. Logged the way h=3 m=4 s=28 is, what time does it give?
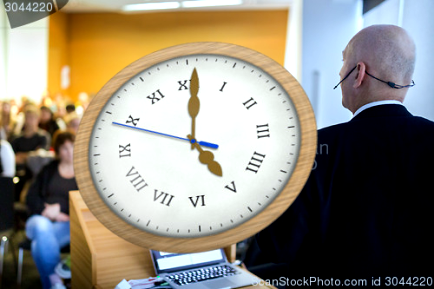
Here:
h=5 m=0 s=49
